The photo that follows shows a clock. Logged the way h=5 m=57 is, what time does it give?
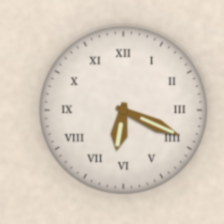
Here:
h=6 m=19
